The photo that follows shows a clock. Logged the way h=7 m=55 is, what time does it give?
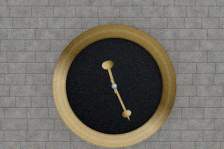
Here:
h=11 m=26
